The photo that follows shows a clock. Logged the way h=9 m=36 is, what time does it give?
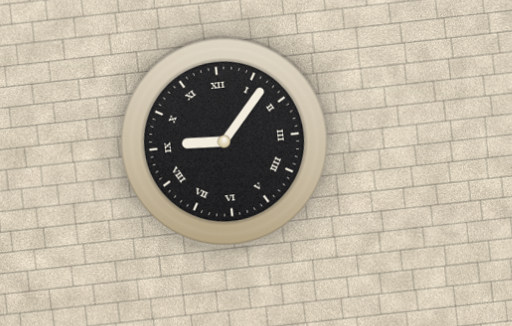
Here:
h=9 m=7
